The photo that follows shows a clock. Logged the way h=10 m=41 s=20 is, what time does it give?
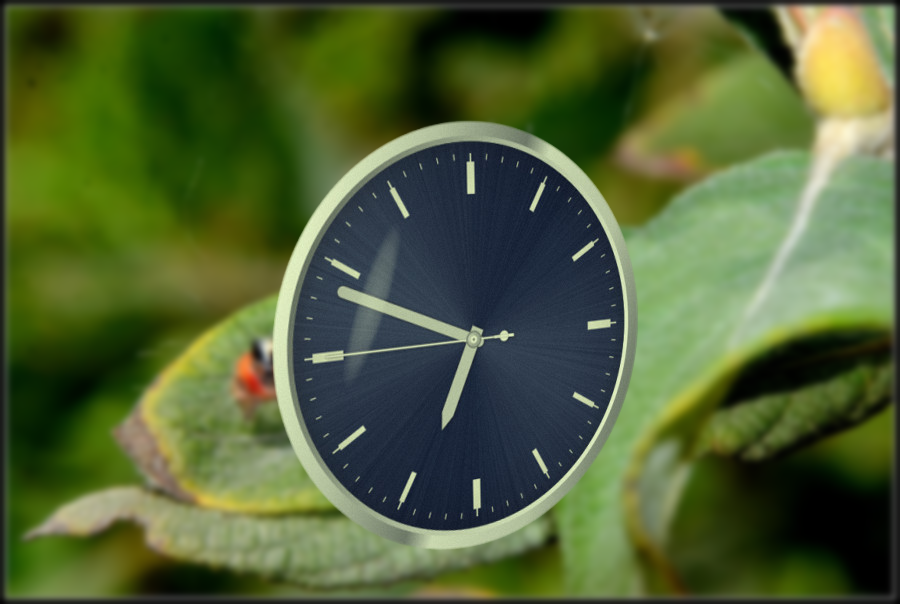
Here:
h=6 m=48 s=45
